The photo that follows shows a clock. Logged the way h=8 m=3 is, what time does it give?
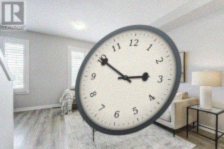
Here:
h=2 m=50
